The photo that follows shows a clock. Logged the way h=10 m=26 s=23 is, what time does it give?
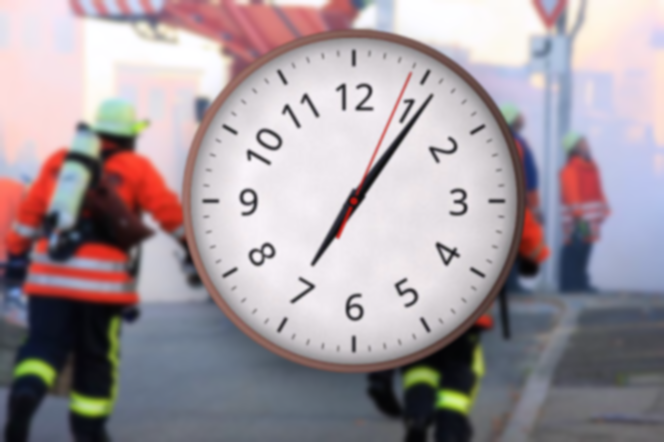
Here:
h=7 m=6 s=4
